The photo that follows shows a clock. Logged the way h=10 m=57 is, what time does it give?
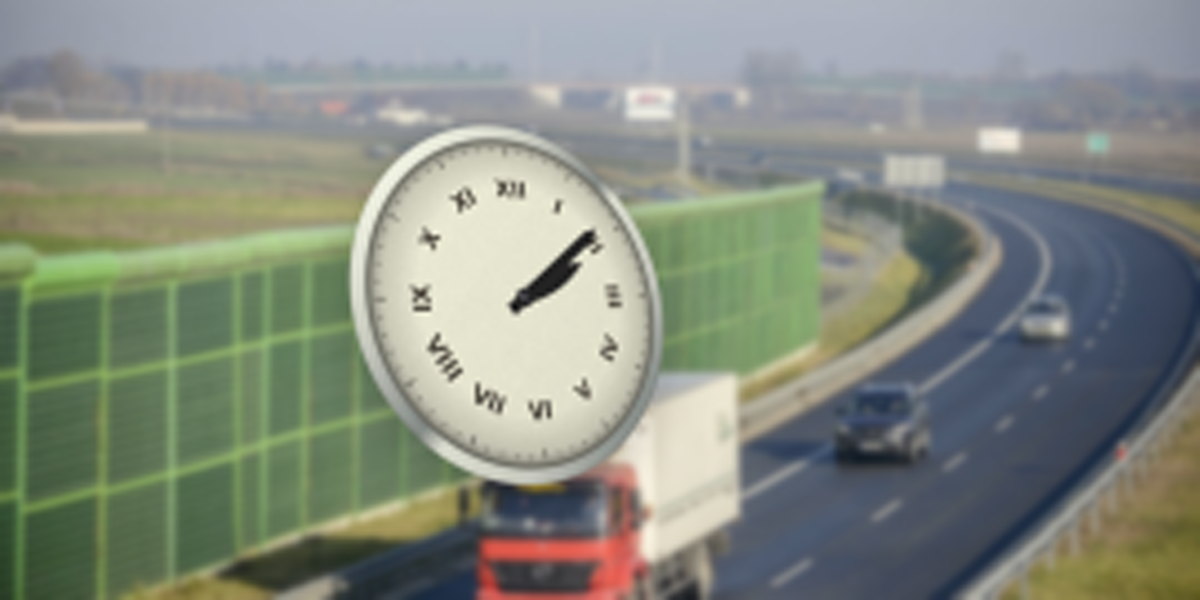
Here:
h=2 m=9
